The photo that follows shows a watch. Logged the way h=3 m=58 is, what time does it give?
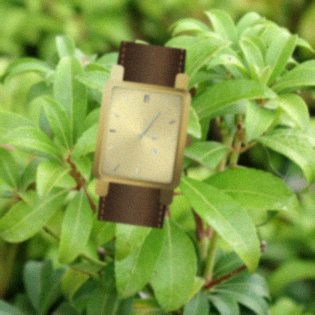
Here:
h=3 m=5
